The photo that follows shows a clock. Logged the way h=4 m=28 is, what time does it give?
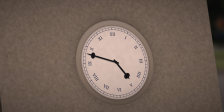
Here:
h=4 m=48
